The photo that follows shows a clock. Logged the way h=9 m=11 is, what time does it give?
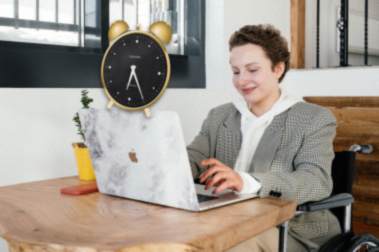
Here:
h=6 m=25
